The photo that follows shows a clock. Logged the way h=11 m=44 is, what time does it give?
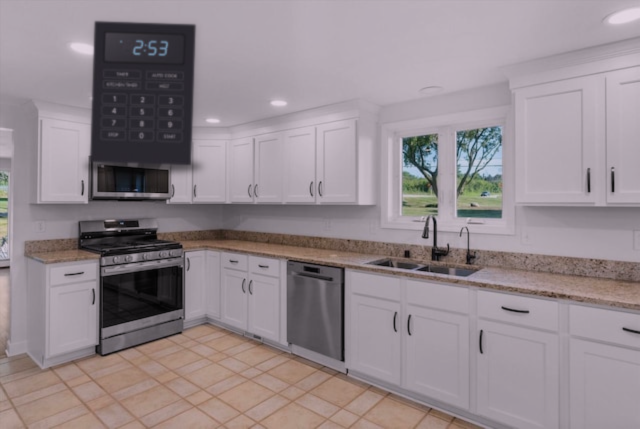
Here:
h=2 m=53
